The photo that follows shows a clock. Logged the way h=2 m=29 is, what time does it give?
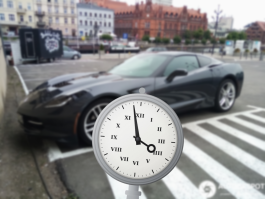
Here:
h=3 m=58
